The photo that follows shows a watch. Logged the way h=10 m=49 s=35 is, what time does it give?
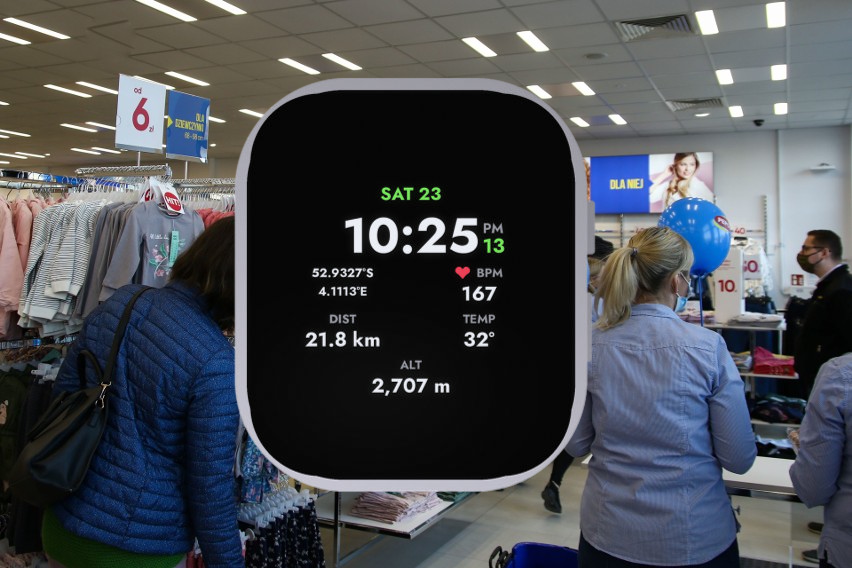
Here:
h=10 m=25 s=13
